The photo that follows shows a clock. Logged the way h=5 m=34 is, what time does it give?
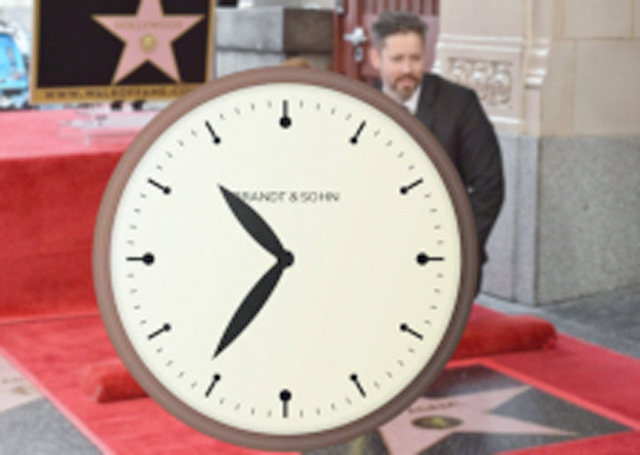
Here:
h=10 m=36
